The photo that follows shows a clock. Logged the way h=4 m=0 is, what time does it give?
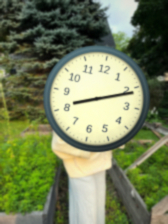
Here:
h=8 m=11
